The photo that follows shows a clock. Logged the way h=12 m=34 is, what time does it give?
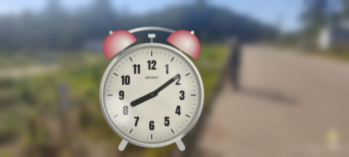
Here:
h=8 m=9
